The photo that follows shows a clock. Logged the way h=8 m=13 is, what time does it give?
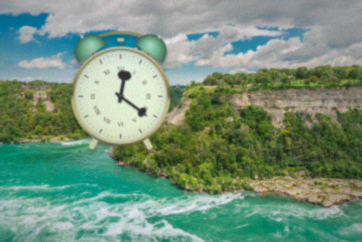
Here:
h=12 m=21
